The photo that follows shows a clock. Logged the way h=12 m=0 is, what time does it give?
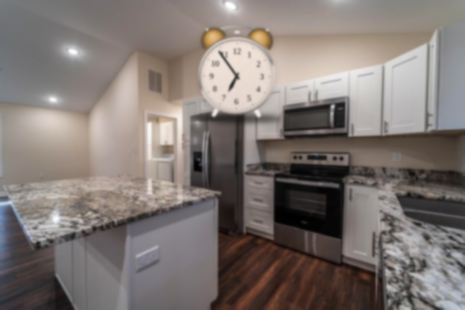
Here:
h=6 m=54
